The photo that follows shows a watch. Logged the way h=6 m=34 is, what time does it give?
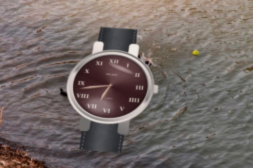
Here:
h=6 m=43
